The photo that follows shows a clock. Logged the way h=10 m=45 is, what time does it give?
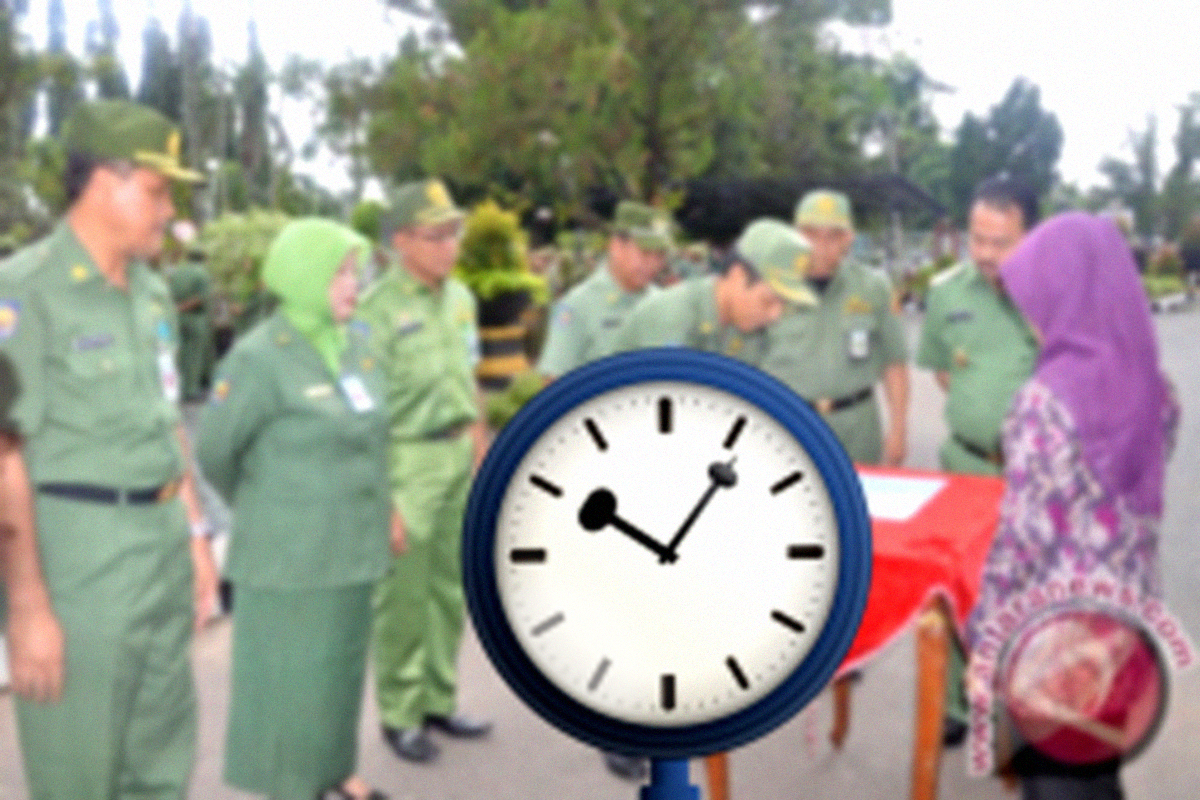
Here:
h=10 m=6
